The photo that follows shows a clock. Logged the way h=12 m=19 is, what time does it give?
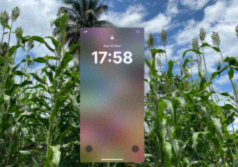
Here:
h=17 m=58
